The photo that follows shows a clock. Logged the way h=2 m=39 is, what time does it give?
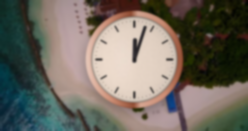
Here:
h=12 m=3
